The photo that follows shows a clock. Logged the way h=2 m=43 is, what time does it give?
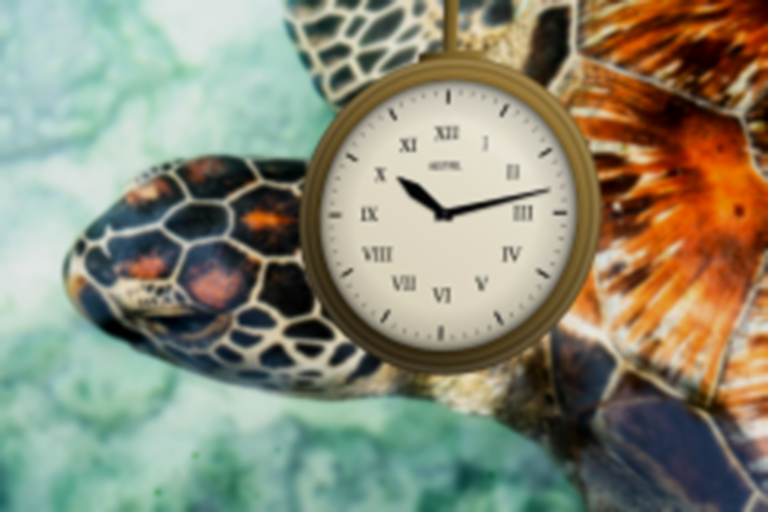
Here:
h=10 m=13
